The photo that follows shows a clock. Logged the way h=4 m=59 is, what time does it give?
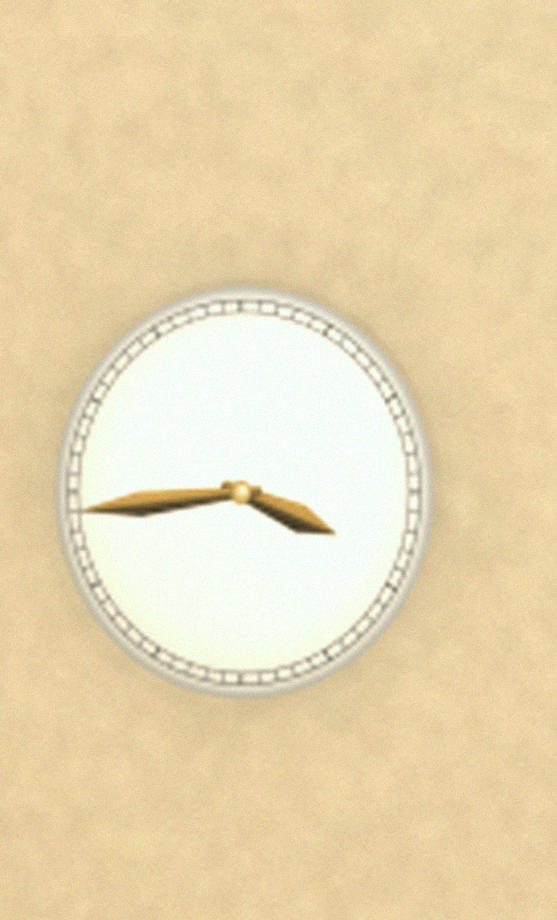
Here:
h=3 m=44
